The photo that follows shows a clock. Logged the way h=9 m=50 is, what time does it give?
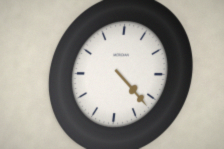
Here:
h=4 m=22
